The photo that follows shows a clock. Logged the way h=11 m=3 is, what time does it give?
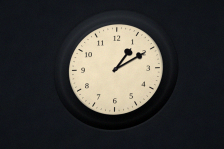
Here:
h=1 m=10
